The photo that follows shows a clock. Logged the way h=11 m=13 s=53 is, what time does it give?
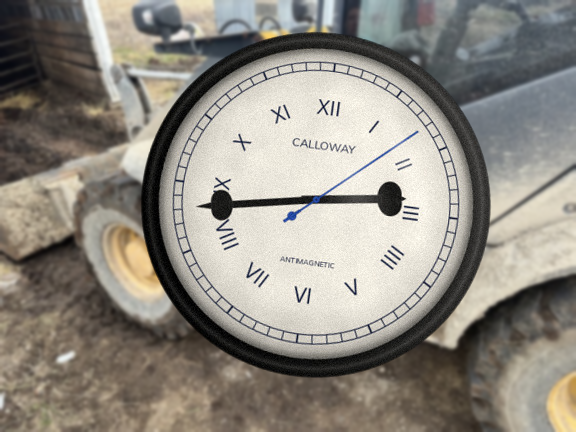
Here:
h=2 m=43 s=8
